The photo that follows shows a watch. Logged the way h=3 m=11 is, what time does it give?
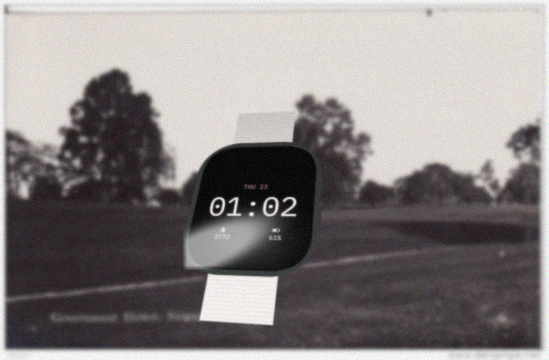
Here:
h=1 m=2
